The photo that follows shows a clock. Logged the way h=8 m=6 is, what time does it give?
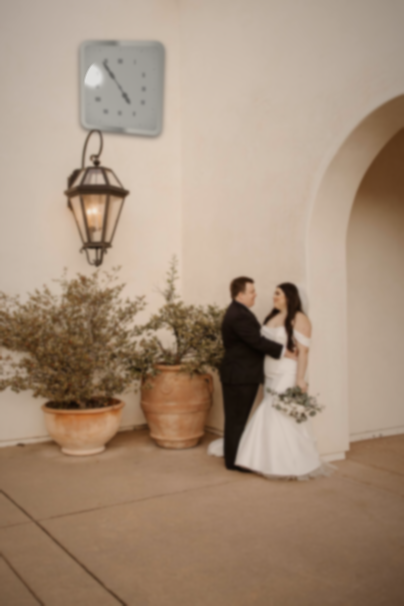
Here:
h=4 m=54
